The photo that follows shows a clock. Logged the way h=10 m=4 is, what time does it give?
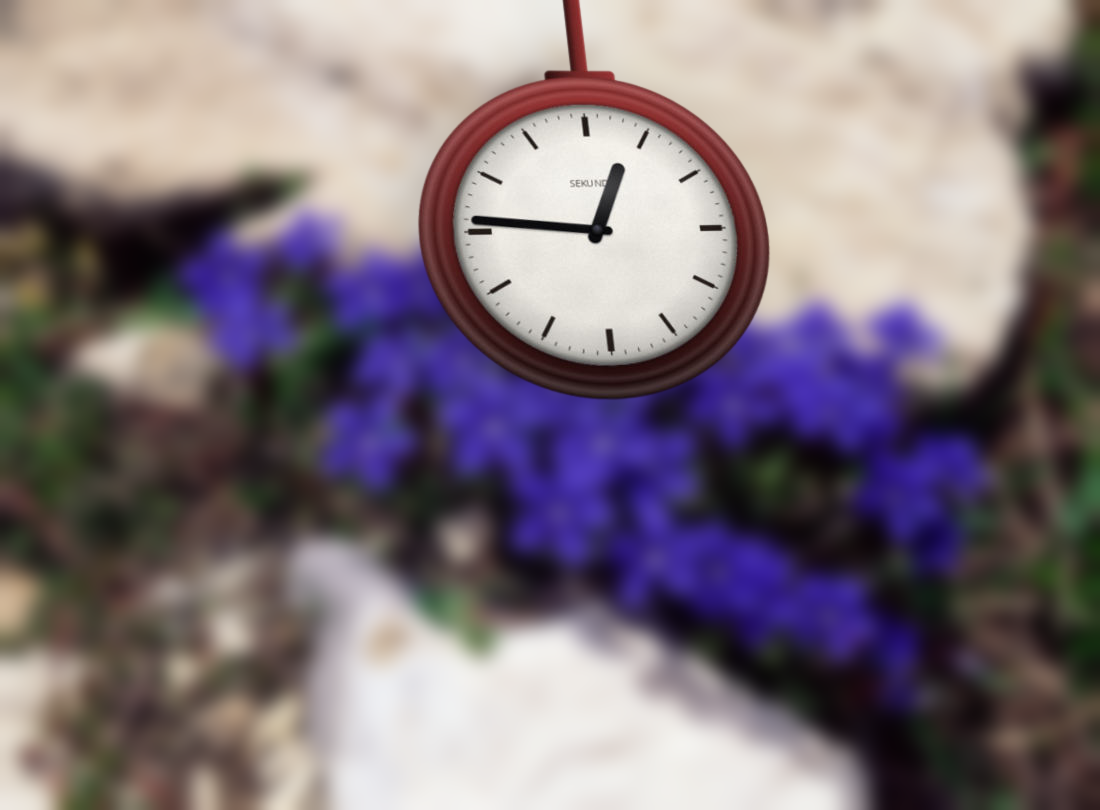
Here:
h=12 m=46
